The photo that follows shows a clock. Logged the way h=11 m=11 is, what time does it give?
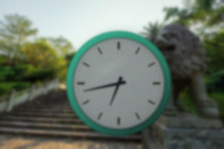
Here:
h=6 m=43
